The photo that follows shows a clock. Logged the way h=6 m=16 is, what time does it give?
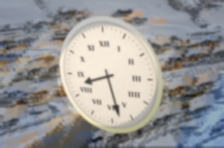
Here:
h=8 m=28
